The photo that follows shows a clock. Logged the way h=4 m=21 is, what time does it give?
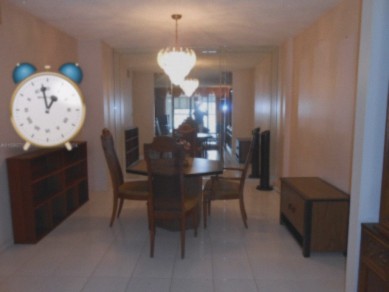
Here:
h=12 m=58
